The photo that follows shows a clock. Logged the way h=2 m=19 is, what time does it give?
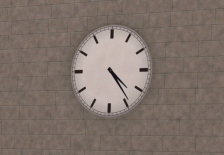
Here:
h=4 m=24
